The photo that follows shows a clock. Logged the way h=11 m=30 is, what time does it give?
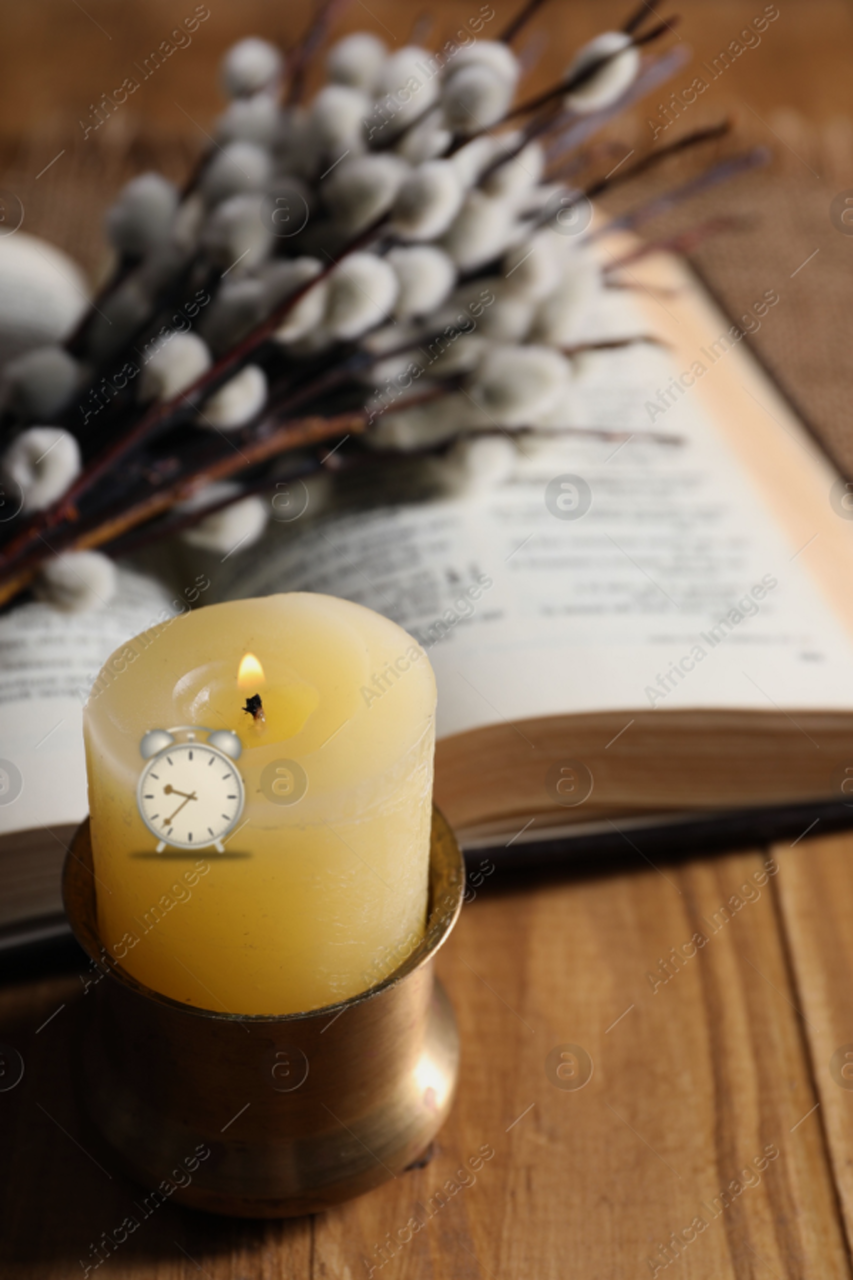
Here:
h=9 m=37
